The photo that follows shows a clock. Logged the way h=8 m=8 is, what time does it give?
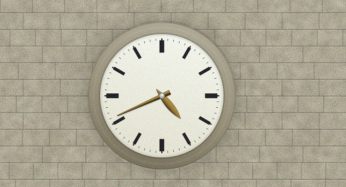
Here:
h=4 m=41
